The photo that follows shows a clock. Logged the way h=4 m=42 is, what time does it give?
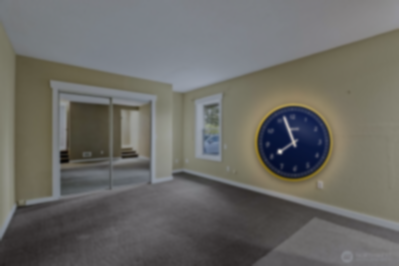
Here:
h=7 m=57
